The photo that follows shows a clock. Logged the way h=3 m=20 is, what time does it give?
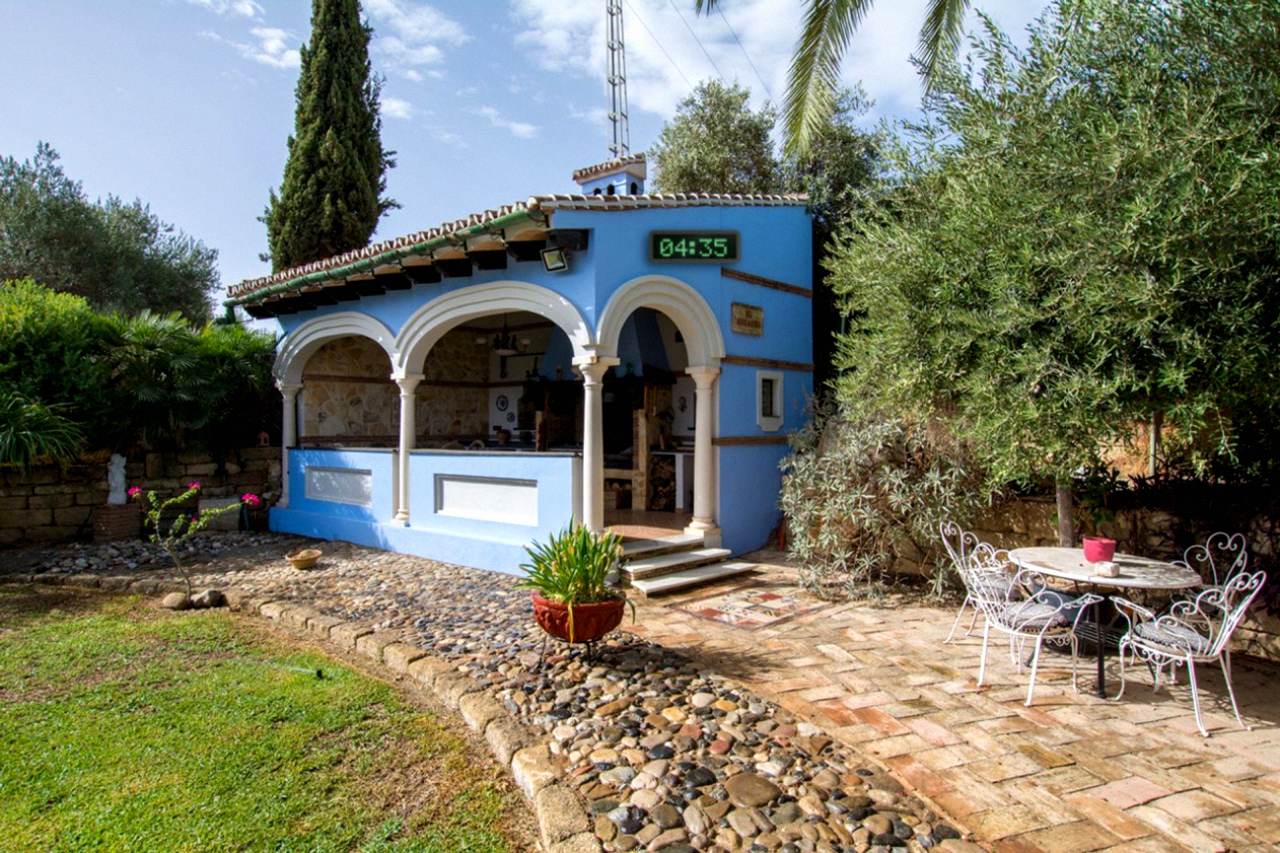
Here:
h=4 m=35
